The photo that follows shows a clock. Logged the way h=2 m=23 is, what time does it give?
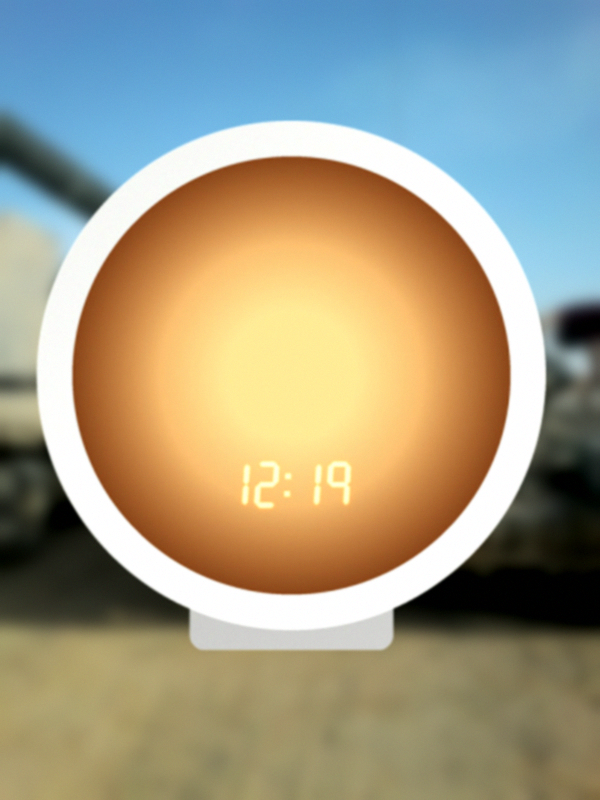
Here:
h=12 m=19
